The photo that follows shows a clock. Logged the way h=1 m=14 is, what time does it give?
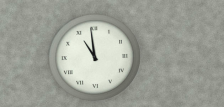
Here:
h=10 m=59
